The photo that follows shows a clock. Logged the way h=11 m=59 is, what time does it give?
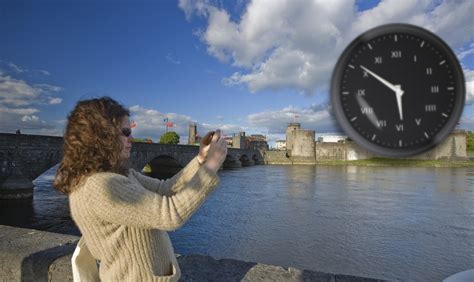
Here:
h=5 m=51
